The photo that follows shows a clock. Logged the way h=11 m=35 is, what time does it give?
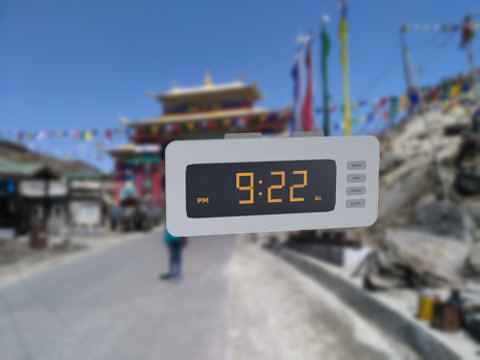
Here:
h=9 m=22
